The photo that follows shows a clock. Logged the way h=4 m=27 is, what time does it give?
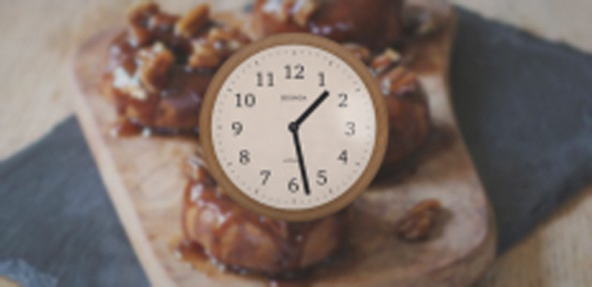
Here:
h=1 m=28
